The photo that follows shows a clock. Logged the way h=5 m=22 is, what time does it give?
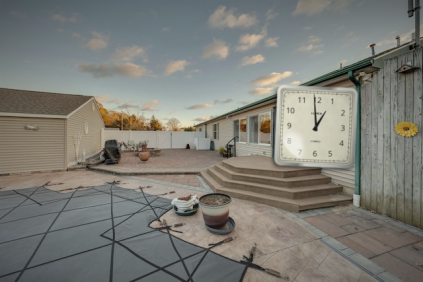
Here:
h=12 m=59
